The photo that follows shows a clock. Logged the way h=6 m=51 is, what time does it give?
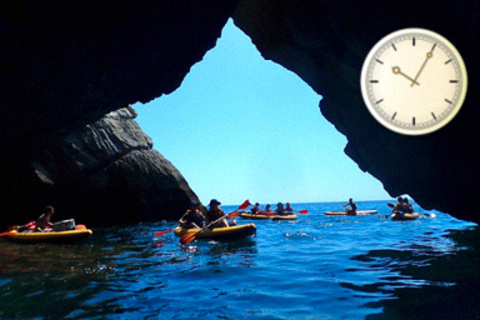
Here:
h=10 m=5
